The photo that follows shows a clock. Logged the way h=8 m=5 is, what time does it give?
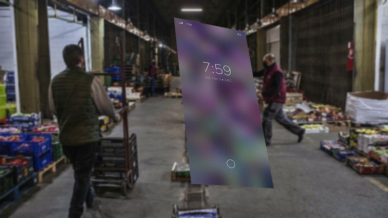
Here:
h=7 m=59
